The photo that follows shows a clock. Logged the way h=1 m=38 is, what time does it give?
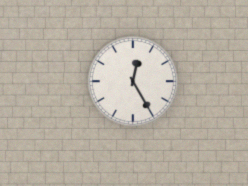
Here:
h=12 m=25
